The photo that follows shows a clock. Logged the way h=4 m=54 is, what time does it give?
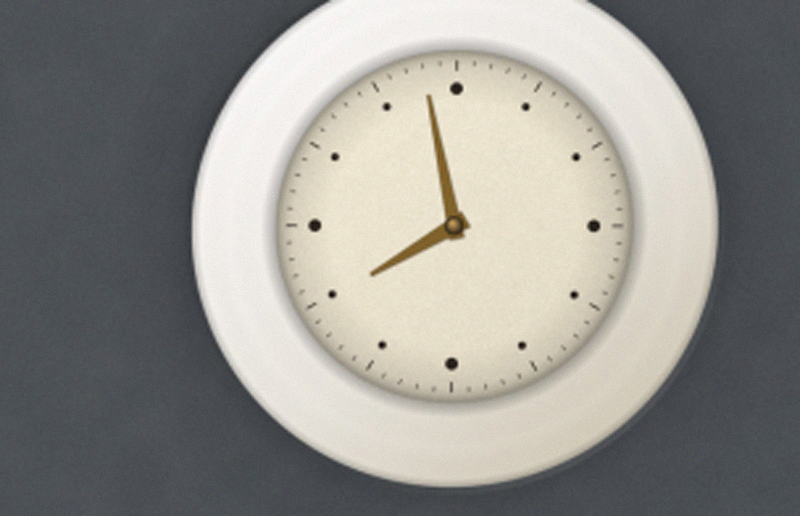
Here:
h=7 m=58
